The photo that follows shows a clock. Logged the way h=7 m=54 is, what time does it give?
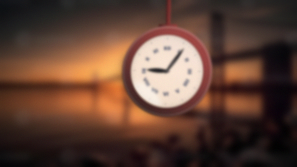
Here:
h=9 m=6
